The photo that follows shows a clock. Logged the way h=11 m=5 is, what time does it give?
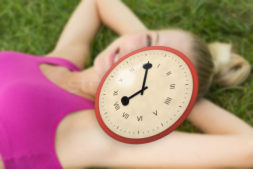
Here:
h=8 m=1
